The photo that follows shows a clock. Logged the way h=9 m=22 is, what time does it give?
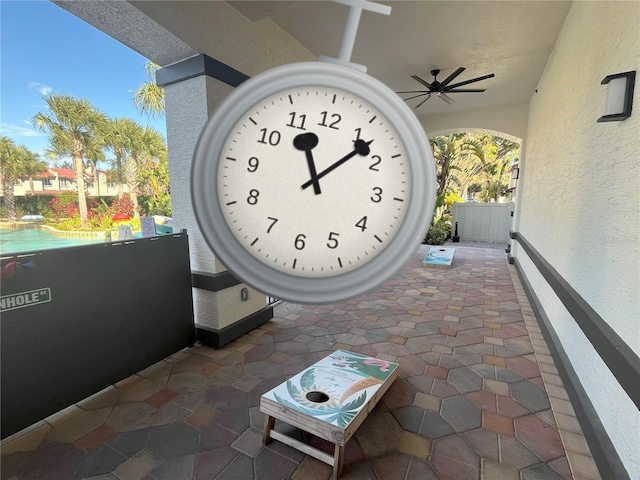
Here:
h=11 m=7
